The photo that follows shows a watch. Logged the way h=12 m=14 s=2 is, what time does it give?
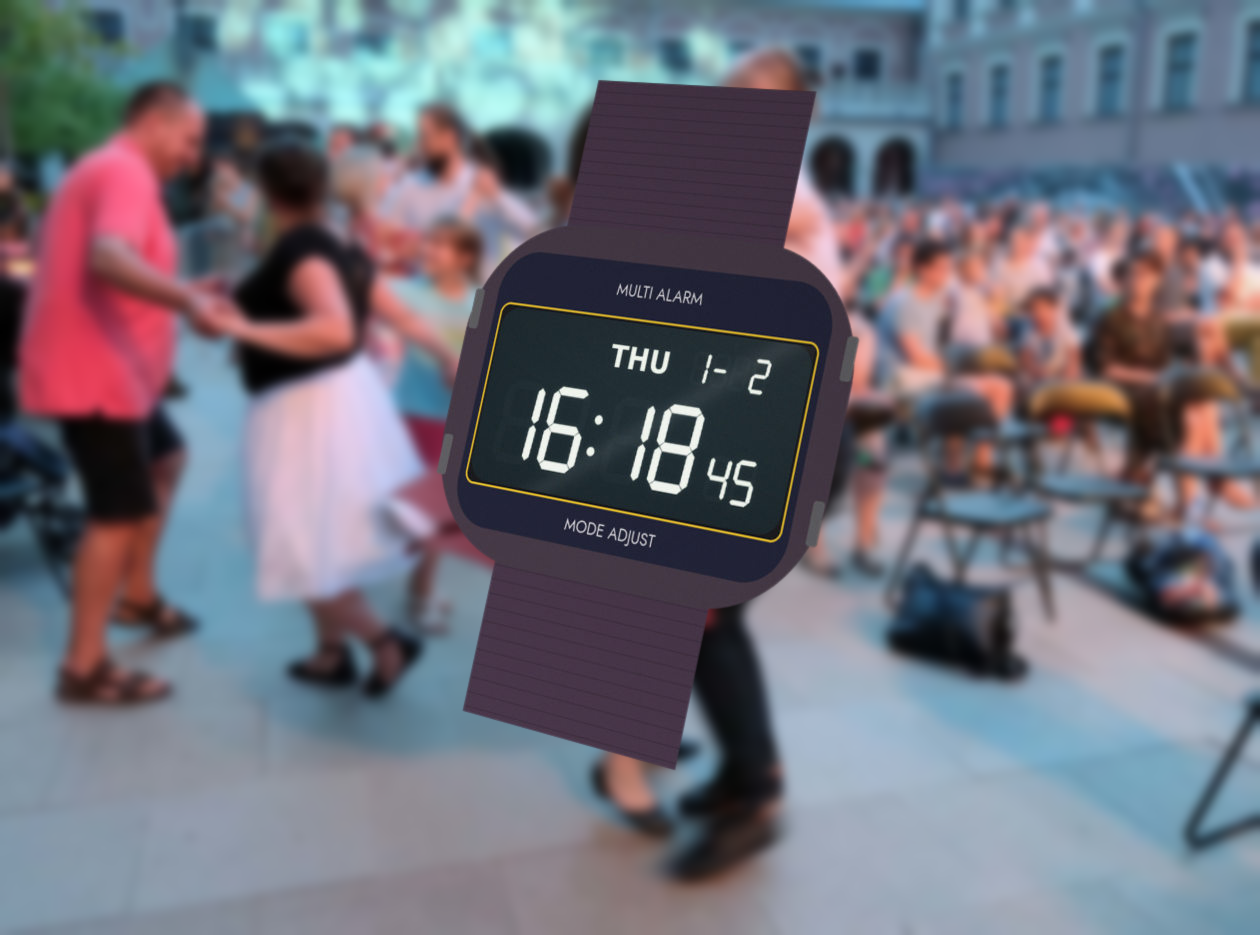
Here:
h=16 m=18 s=45
